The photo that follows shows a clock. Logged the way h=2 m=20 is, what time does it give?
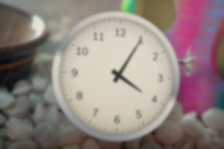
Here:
h=4 m=5
